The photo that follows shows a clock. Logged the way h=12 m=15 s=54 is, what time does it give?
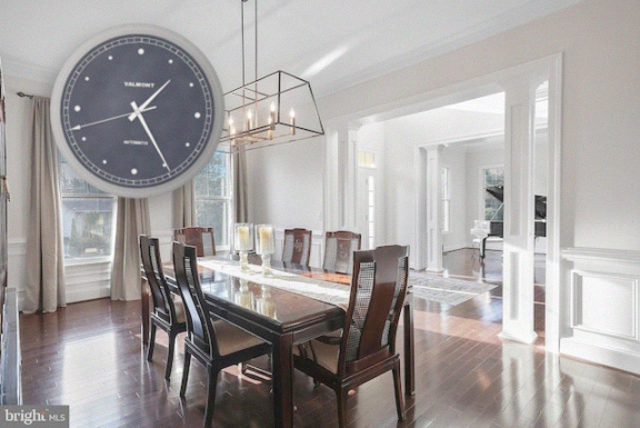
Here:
h=1 m=24 s=42
